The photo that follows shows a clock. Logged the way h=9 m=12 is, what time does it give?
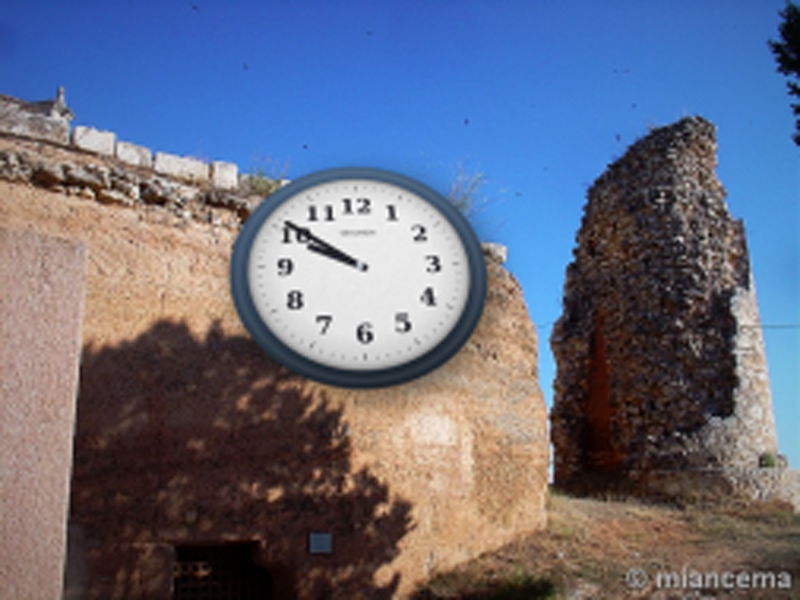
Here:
h=9 m=51
